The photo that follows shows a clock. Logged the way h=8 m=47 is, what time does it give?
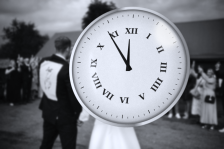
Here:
h=11 m=54
